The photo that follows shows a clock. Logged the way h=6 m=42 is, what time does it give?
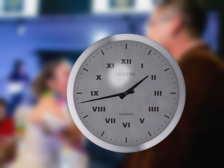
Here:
h=1 m=43
